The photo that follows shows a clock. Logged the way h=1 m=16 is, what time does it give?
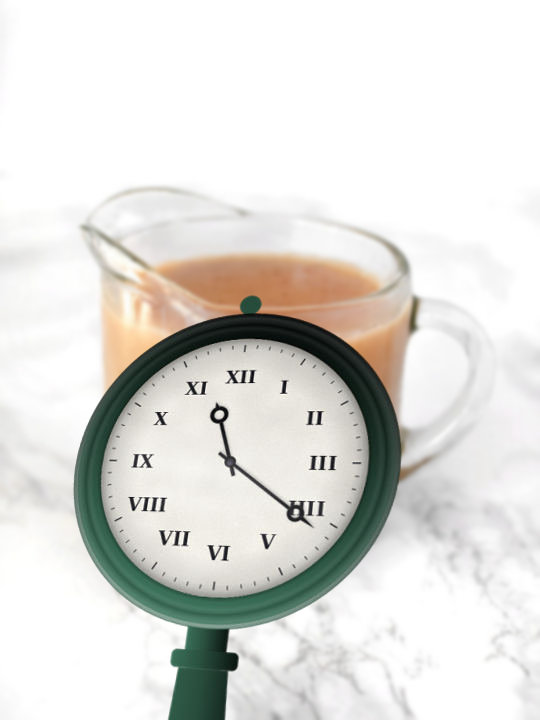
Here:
h=11 m=21
